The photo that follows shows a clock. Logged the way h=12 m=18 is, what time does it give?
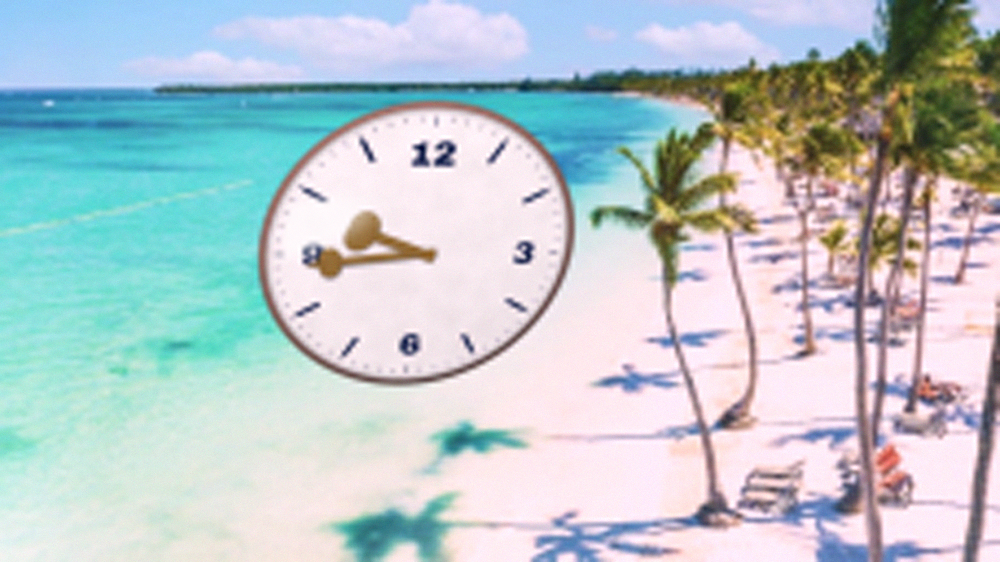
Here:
h=9 m=44
